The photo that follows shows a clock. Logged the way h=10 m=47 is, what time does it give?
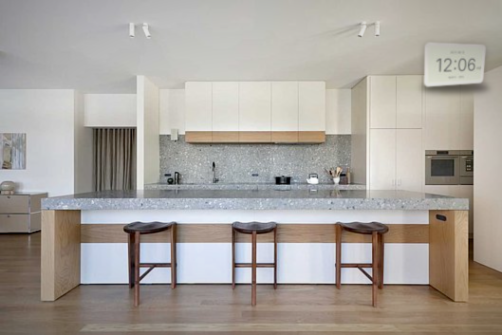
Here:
h=12 m=6
